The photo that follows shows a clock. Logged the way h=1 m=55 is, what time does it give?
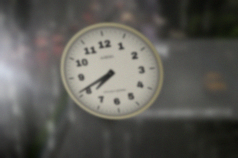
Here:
h=7 m=41
